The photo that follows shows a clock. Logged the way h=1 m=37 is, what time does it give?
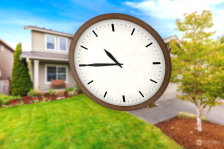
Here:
h=10 m=45
